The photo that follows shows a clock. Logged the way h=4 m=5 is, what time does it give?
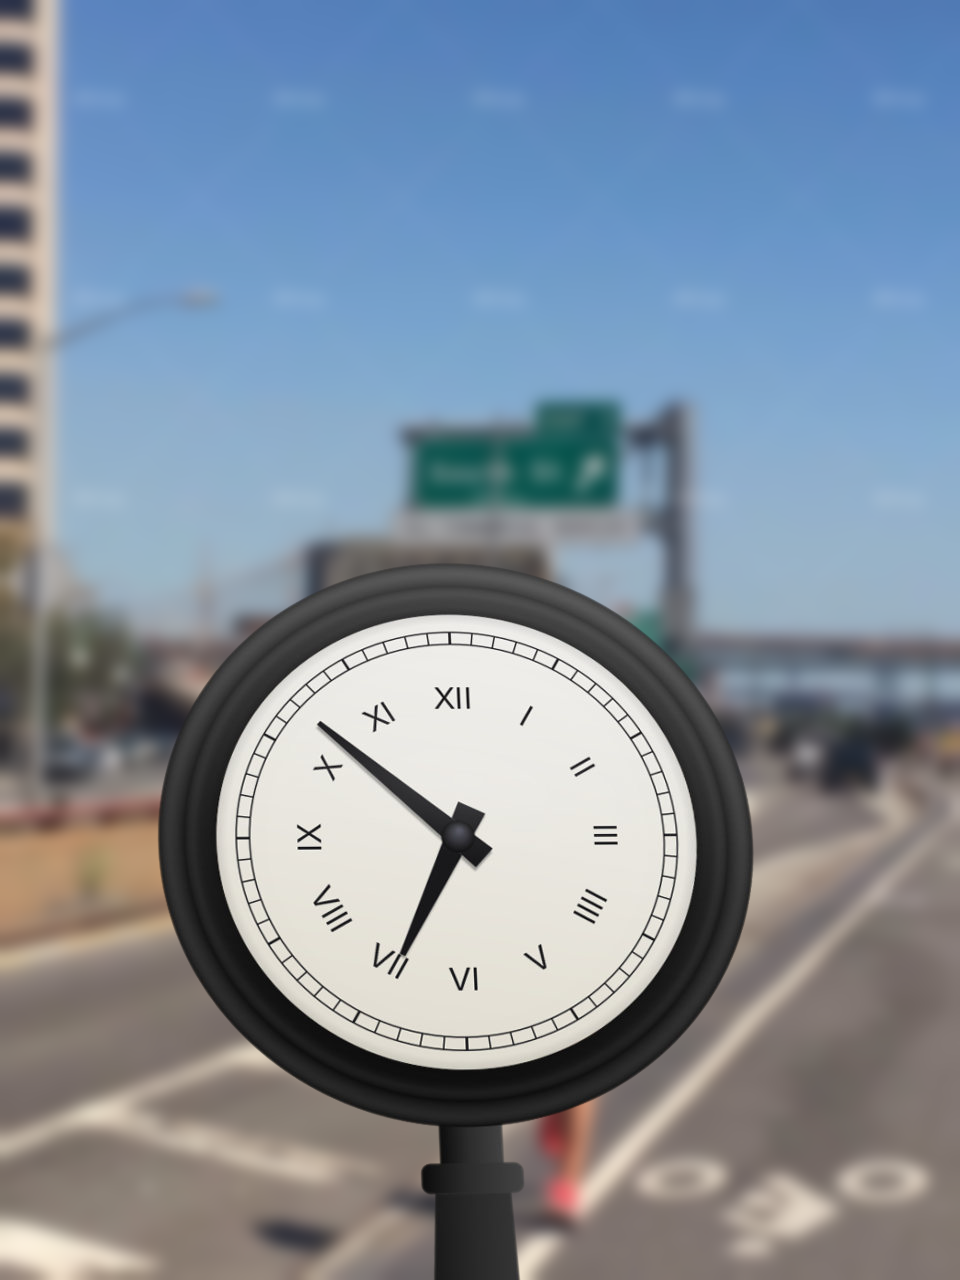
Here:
h=6 m=52
